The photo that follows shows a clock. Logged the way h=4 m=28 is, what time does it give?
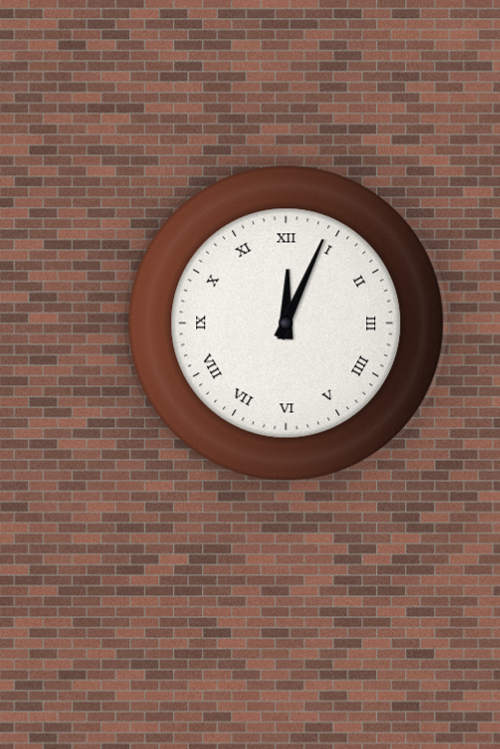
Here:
h=12 m=4
